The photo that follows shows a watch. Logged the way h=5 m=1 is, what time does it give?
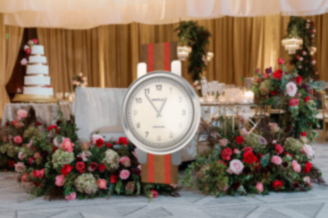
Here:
h=12 m=54
